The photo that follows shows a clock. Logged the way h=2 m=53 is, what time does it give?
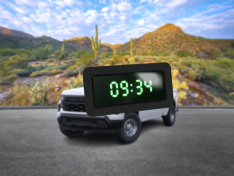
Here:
h=9 m=34
